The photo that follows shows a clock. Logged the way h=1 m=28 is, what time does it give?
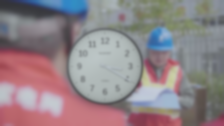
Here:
h=3 m=20
